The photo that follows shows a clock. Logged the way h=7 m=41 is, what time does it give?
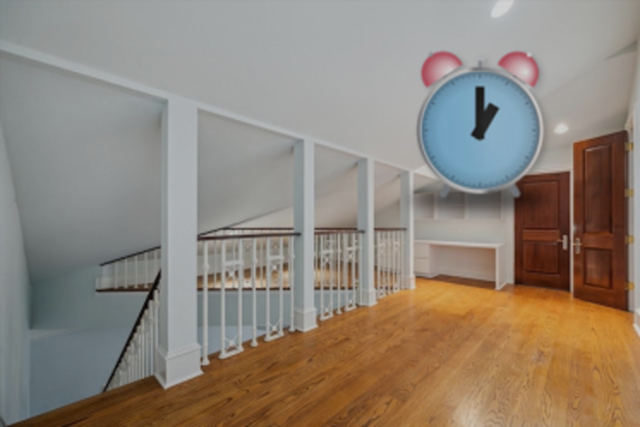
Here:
h=1 m=0
